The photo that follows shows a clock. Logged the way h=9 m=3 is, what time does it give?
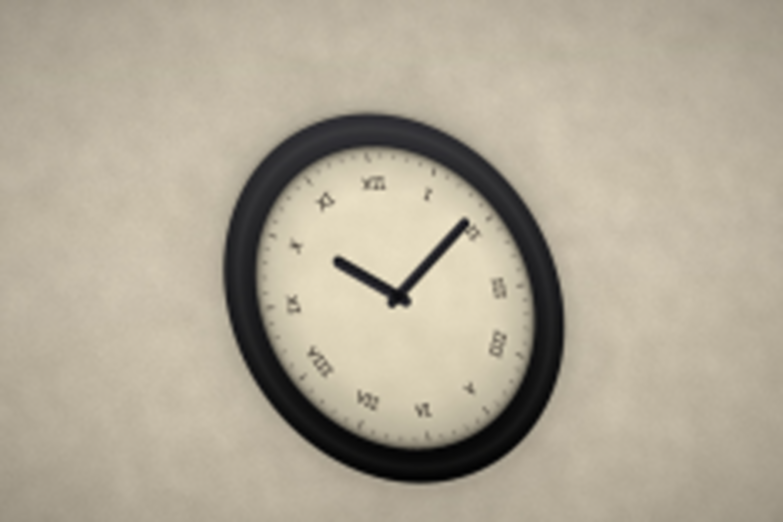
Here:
h=10 m=9
